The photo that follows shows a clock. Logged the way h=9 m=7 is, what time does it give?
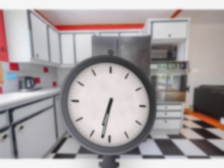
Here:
h=6 m=32
